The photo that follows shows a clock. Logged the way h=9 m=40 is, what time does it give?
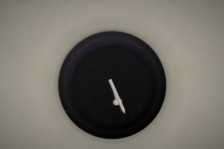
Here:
h=5 m=26
